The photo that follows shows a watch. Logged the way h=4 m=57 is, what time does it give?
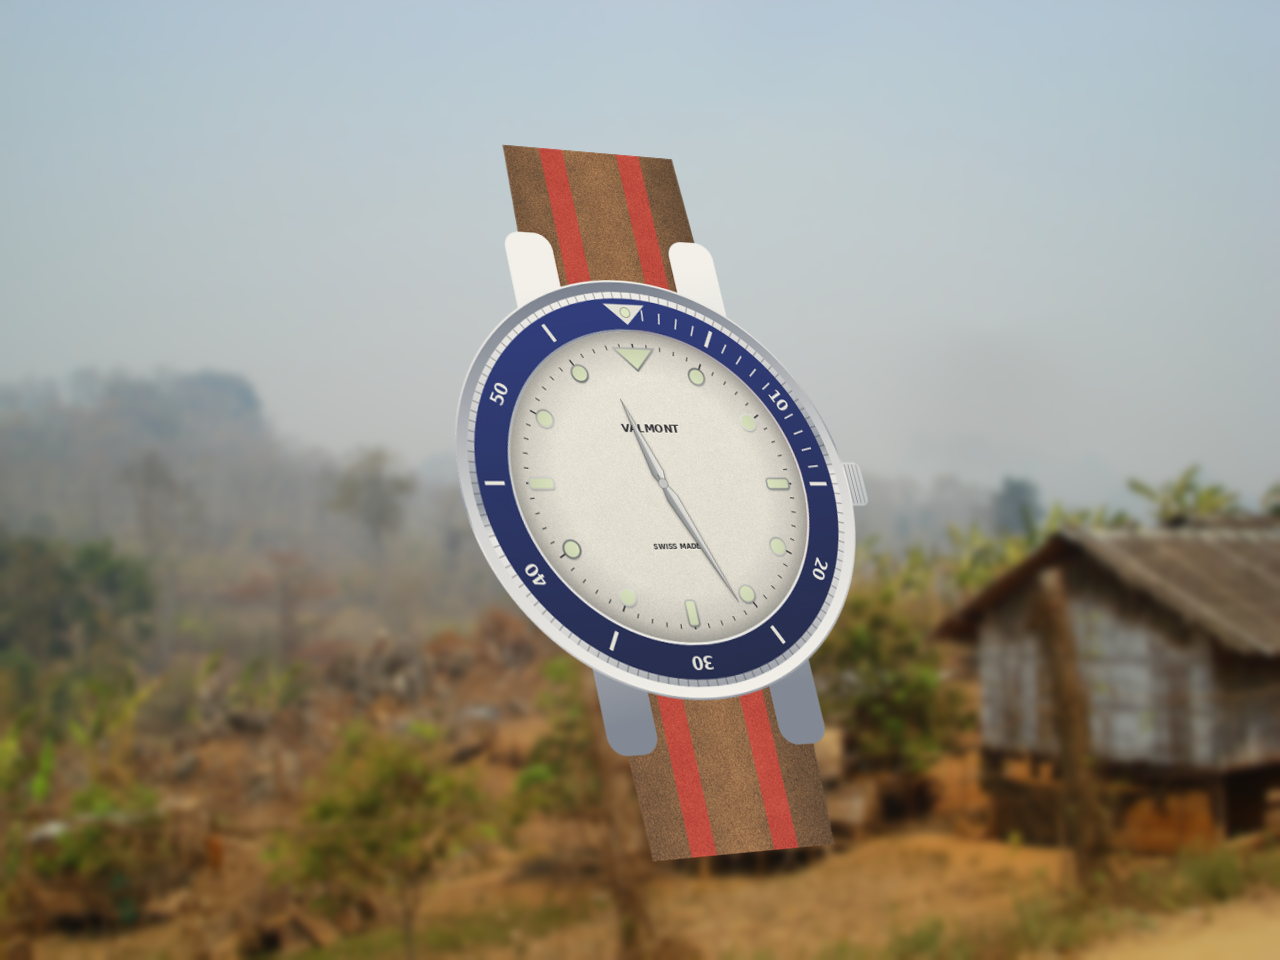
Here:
h=11 m=26
